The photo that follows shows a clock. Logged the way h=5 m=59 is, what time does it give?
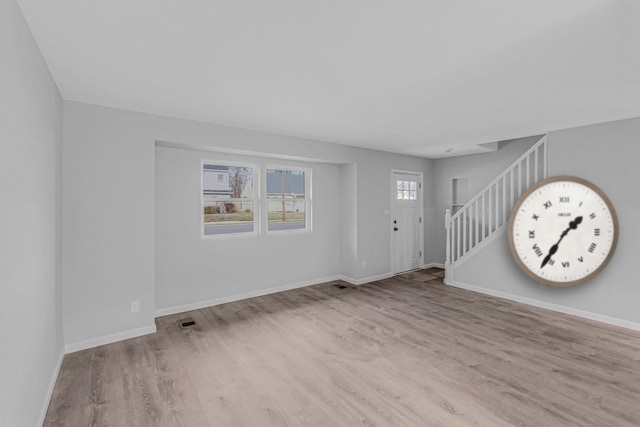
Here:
h=1 m=36
